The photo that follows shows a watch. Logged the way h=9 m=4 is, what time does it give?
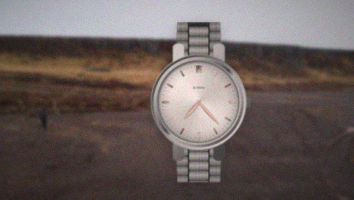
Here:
h=7 m=23
